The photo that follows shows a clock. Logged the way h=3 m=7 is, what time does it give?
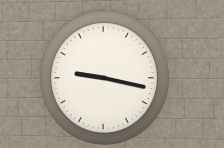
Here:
h=9 m=17
